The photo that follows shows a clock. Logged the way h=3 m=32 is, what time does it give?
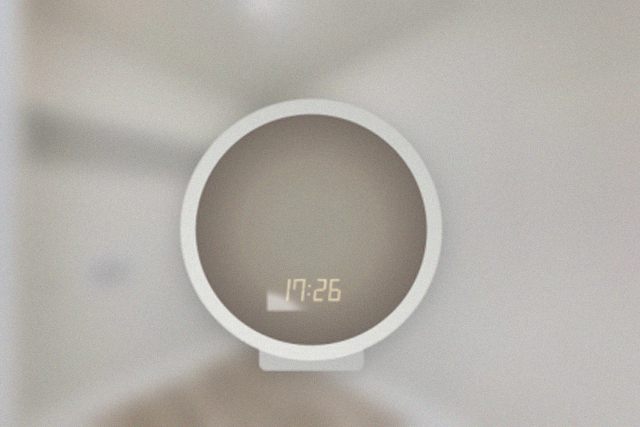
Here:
h=17 m=26
